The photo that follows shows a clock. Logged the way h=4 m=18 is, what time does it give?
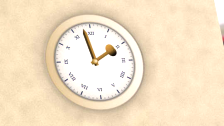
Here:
h=1 m=58
